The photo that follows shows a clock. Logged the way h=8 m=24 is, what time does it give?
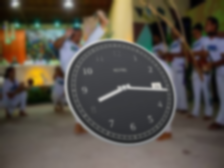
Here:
h=8 m=16
